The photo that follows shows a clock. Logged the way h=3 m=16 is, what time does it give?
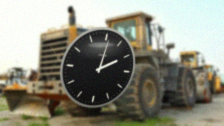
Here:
h=2 m=1
